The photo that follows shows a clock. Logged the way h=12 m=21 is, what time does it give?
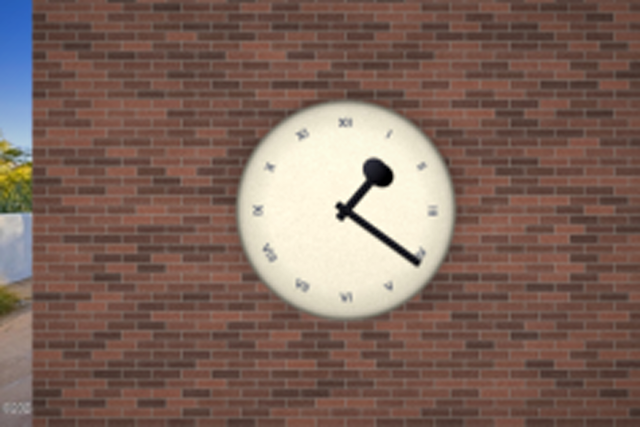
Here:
h=1 m=21
